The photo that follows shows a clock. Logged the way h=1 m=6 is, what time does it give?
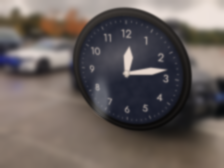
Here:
h=12 m=13
